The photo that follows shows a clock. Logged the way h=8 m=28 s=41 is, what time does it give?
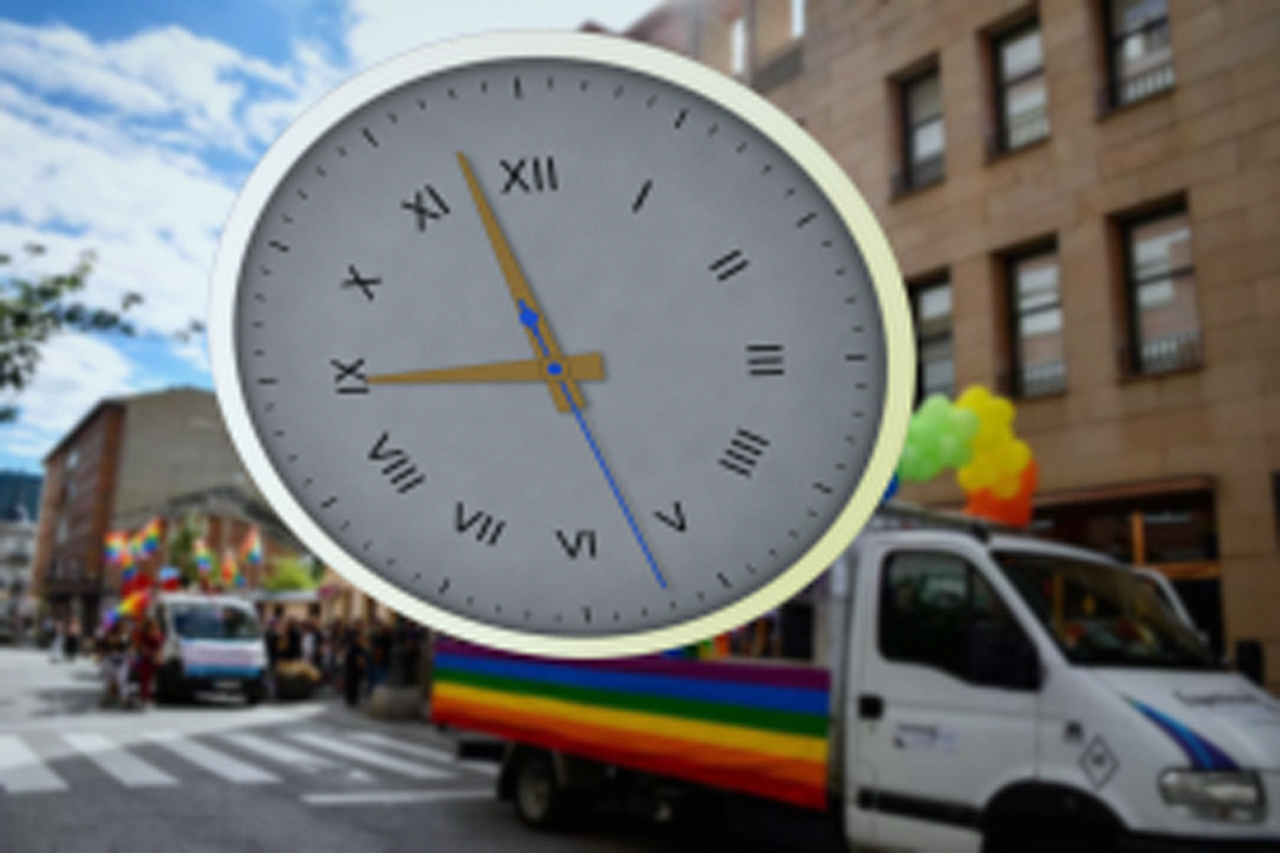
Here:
h=8 m=57 s=27
